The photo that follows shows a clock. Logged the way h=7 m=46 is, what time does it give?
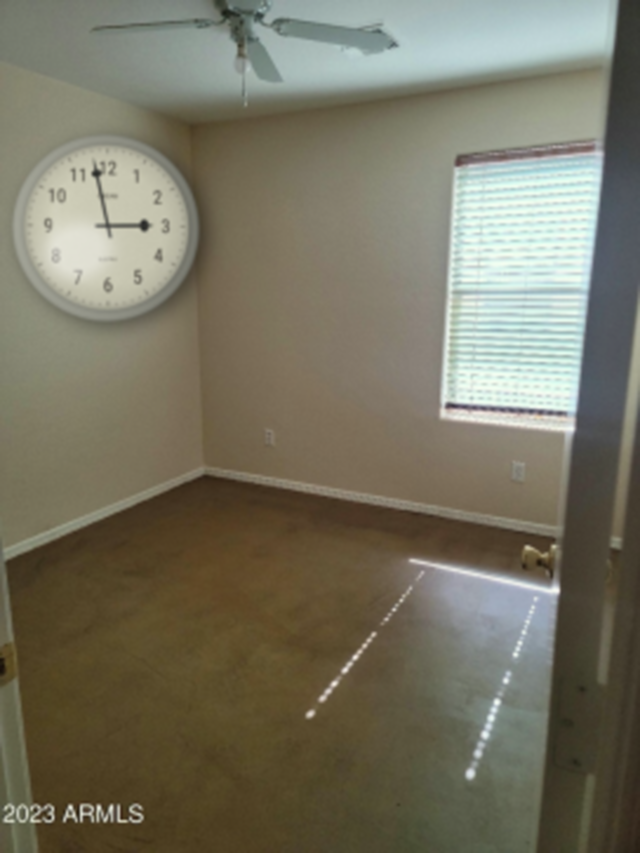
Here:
h=2 m=58
